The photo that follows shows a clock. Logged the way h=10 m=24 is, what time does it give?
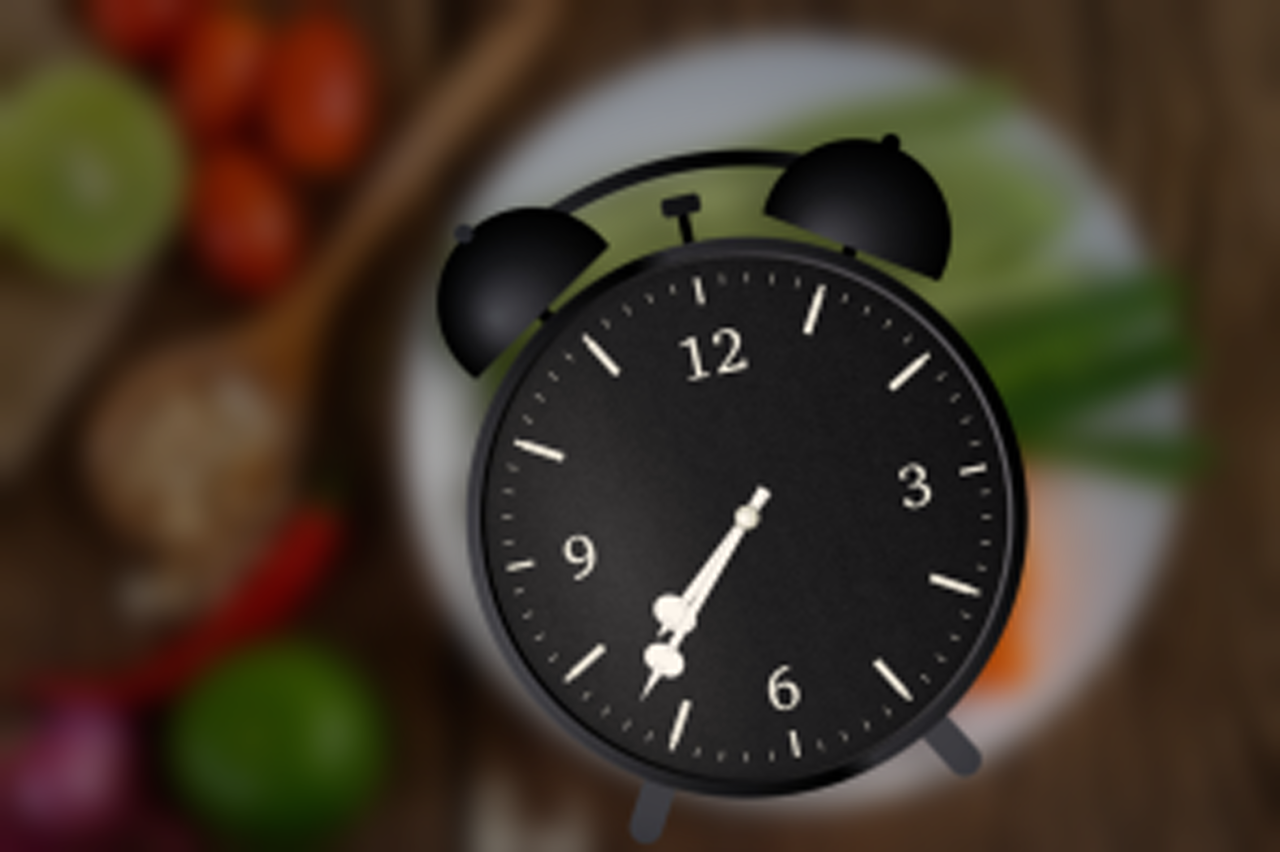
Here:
h=7 m=37
